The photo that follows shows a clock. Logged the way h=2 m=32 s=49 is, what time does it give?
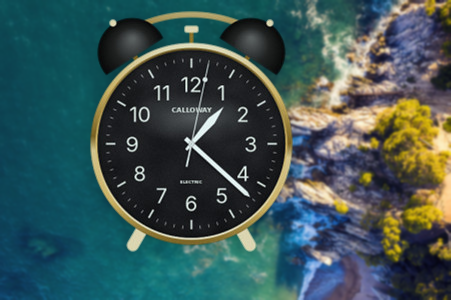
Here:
h=1 m=22 s=2
